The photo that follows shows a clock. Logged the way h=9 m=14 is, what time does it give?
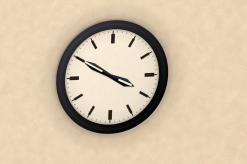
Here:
h=3 m=50
